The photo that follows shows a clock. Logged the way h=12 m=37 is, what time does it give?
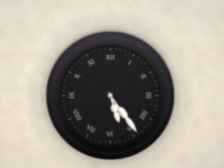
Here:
h=5 m=24
